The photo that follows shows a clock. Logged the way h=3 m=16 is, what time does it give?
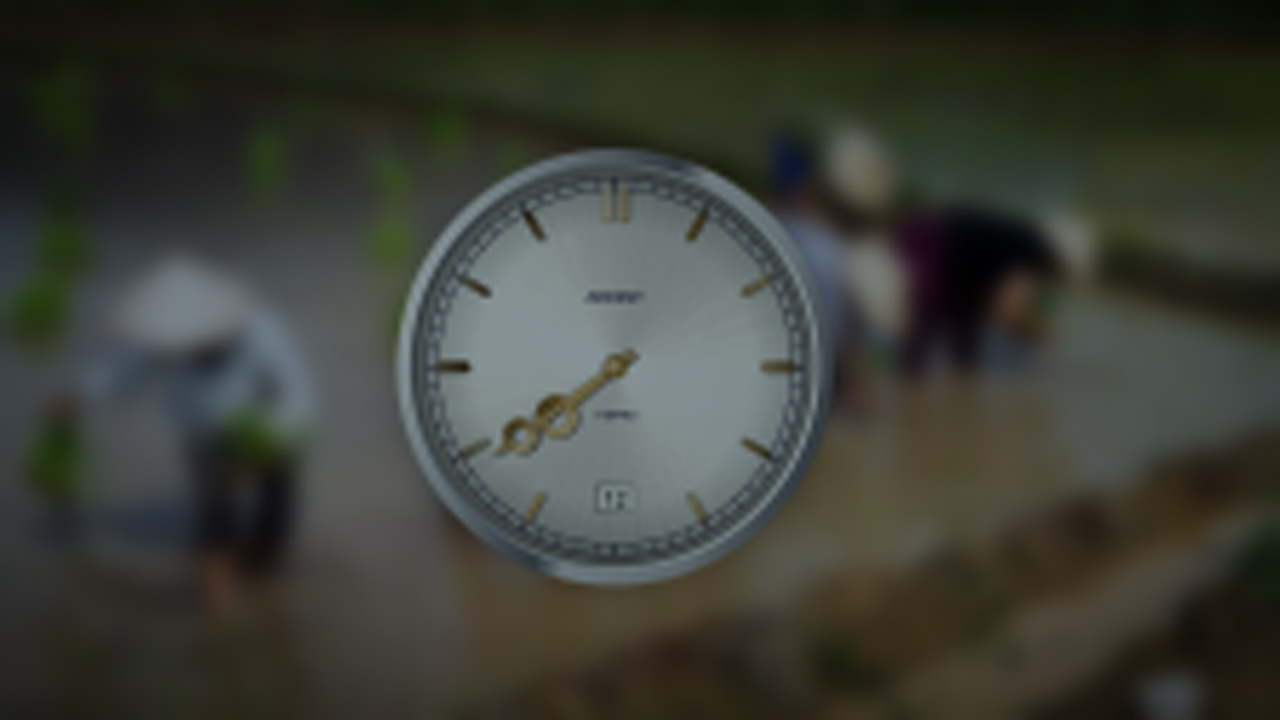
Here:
h=7 m=39
